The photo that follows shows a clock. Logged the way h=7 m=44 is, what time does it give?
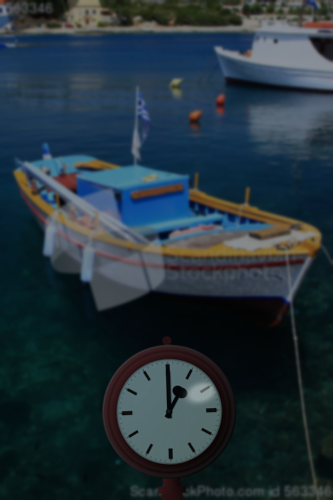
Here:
h=1 m=0
